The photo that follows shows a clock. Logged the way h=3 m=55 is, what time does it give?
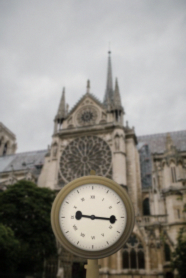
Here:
h=9 m=16
